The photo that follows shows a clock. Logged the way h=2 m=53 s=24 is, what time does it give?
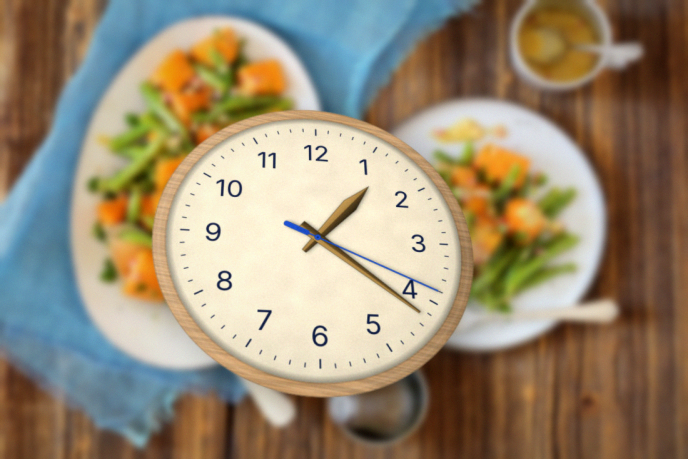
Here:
h=1 m=21 s=19
